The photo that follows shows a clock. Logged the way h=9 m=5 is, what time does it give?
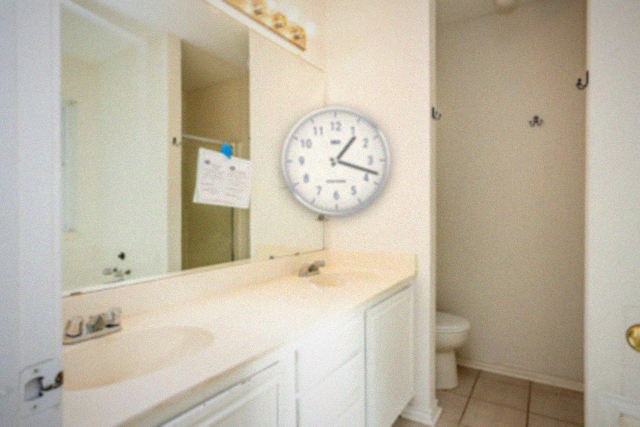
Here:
h=1 m=18
